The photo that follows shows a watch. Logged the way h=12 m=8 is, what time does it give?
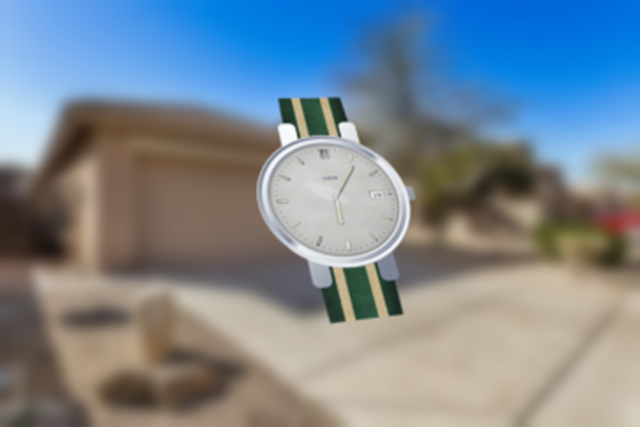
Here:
h=6 m=6
